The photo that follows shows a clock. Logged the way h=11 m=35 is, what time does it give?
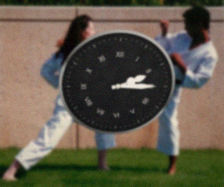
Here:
h=2 m=15
